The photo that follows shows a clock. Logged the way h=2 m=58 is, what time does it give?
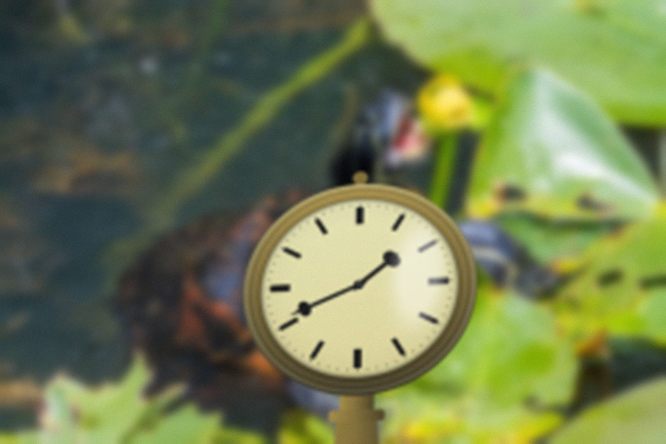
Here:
h=1 m=41
